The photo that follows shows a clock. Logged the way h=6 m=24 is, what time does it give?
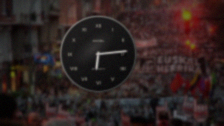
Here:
h=6 m=14
